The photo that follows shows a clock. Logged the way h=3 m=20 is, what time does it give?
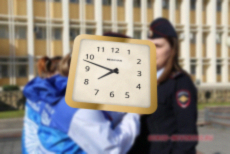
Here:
h=7 m=48
